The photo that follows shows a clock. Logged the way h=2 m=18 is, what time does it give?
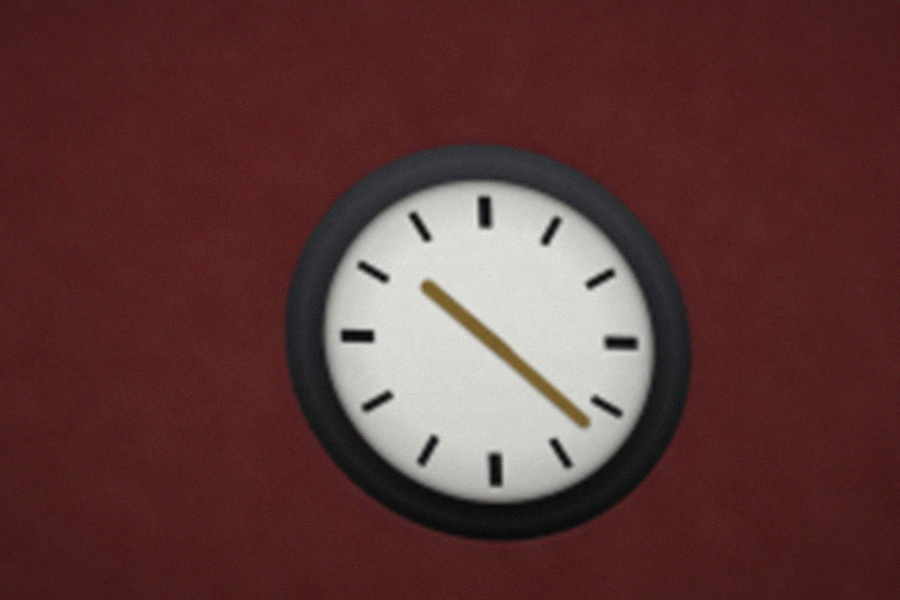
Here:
h=10 m=22
